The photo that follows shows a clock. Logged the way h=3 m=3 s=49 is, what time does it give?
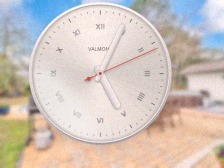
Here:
h=5 m=4 s=11
